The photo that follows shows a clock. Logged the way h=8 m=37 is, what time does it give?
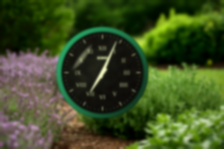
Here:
h=7 m=4
